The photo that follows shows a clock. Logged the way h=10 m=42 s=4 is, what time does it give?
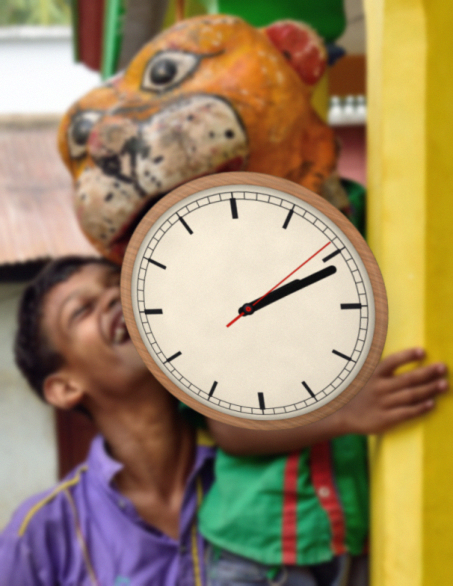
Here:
h=2 m=11 s=9
